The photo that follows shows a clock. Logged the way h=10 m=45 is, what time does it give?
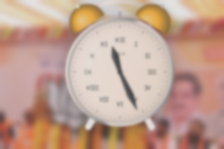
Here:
h=11 m=26
